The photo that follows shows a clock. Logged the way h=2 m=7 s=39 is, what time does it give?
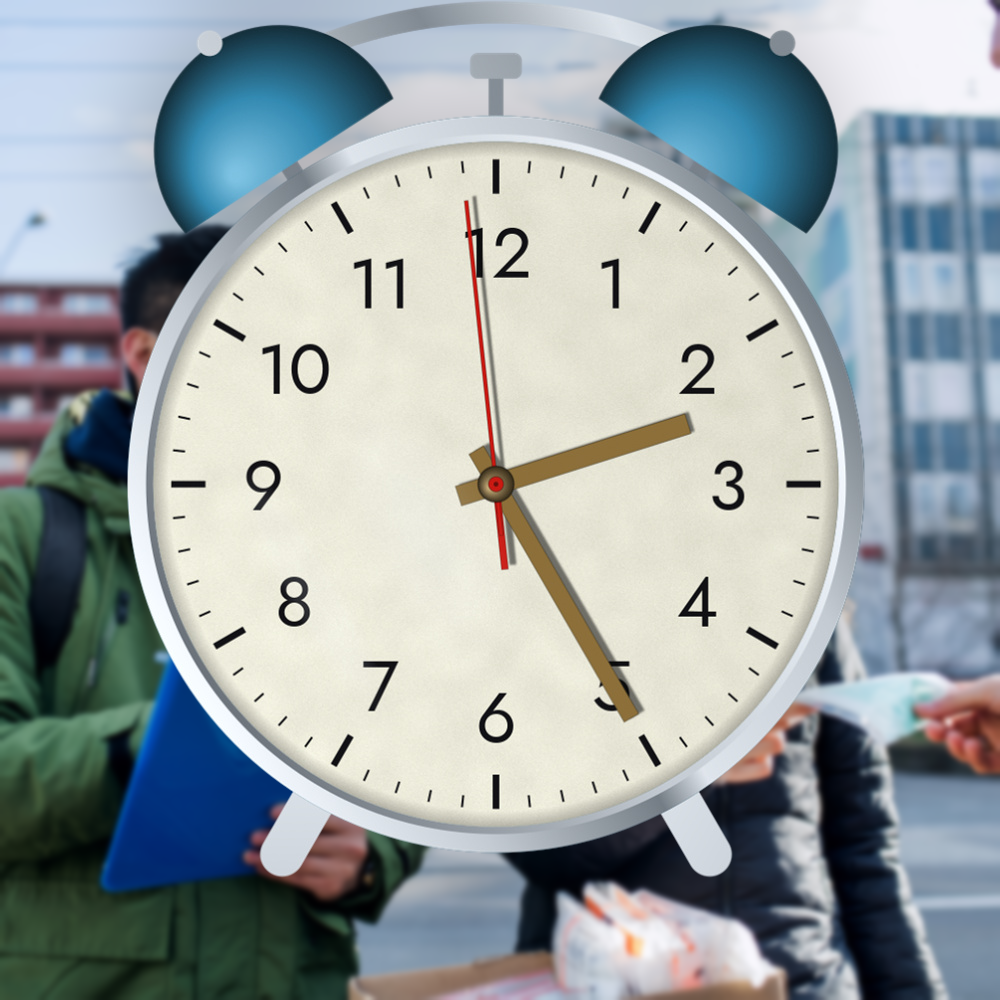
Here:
h=2 m=24 s=59
